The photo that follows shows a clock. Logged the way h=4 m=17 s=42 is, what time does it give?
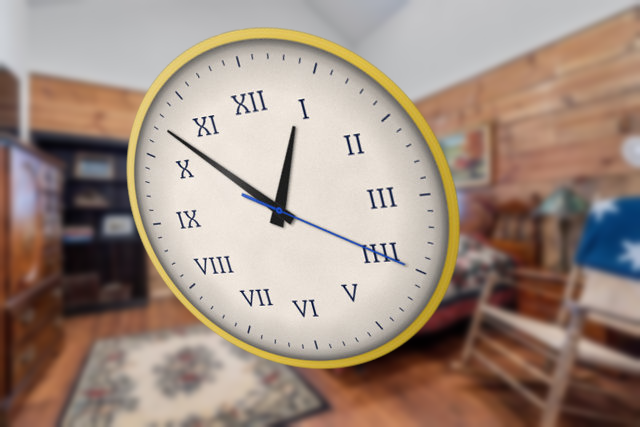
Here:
h=12 m=52 s=20
